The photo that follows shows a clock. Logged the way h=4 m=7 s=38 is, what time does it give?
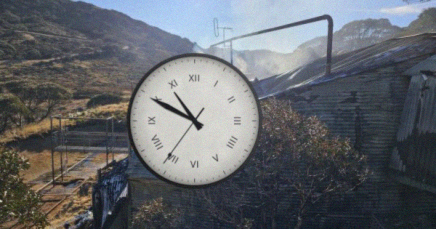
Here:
h=10 m=49 s=36
